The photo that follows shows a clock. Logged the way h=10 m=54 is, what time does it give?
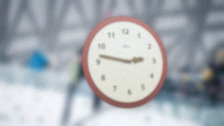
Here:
h=2 m=47
